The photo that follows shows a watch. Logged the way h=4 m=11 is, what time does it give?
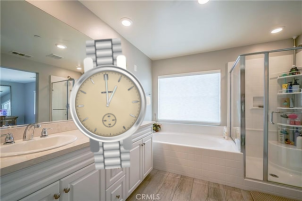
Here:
h=1 m=0
